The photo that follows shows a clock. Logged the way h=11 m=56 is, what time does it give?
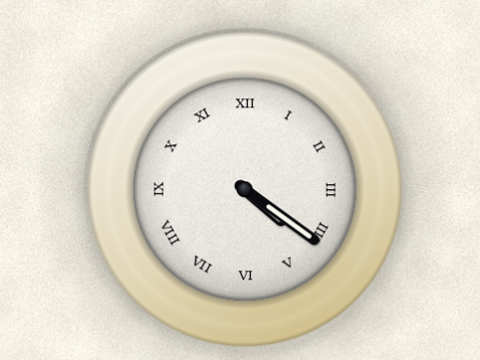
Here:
h=4 m=21
